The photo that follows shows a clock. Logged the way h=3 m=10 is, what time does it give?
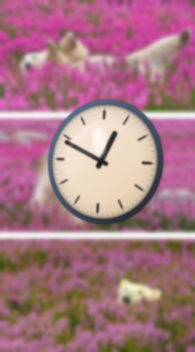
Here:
h=12 m=49
